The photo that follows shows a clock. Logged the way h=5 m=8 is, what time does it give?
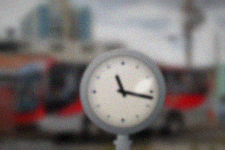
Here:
h=11 m=17
